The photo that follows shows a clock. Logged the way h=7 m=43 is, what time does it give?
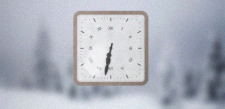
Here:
h=6 m=32
